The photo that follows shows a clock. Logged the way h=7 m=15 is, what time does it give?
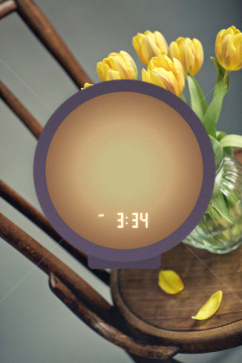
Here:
h=3 m=34
